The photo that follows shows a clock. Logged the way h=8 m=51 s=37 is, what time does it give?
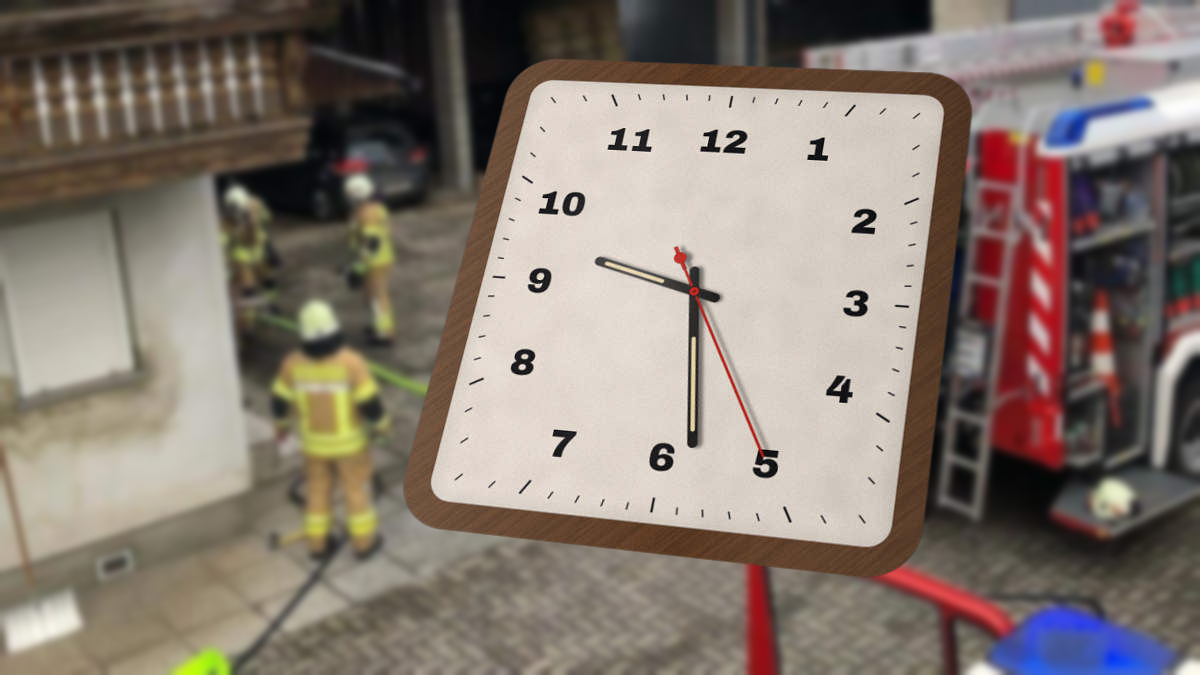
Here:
h=9 m=28 s=25
